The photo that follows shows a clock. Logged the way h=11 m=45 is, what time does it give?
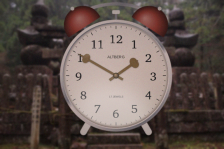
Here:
h=1 m=50
